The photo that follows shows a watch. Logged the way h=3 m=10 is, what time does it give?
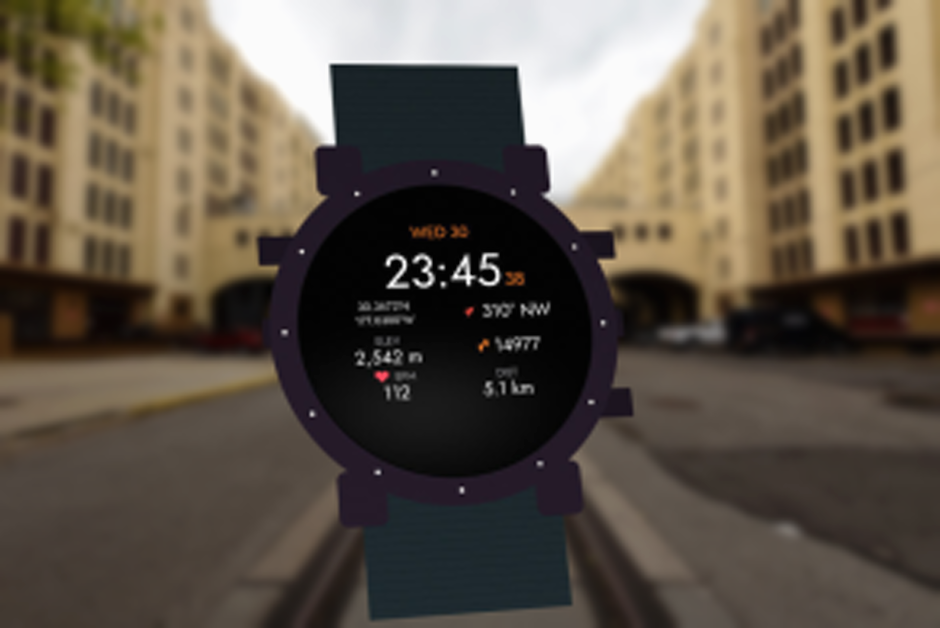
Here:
h=23 m=45
